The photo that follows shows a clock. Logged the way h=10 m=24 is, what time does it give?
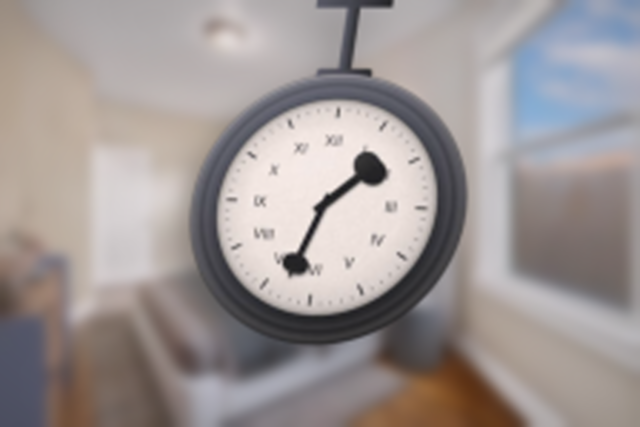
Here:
h=1 m=33
